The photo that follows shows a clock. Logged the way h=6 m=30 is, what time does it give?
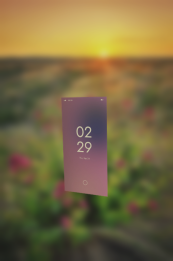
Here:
h=2 m=29
